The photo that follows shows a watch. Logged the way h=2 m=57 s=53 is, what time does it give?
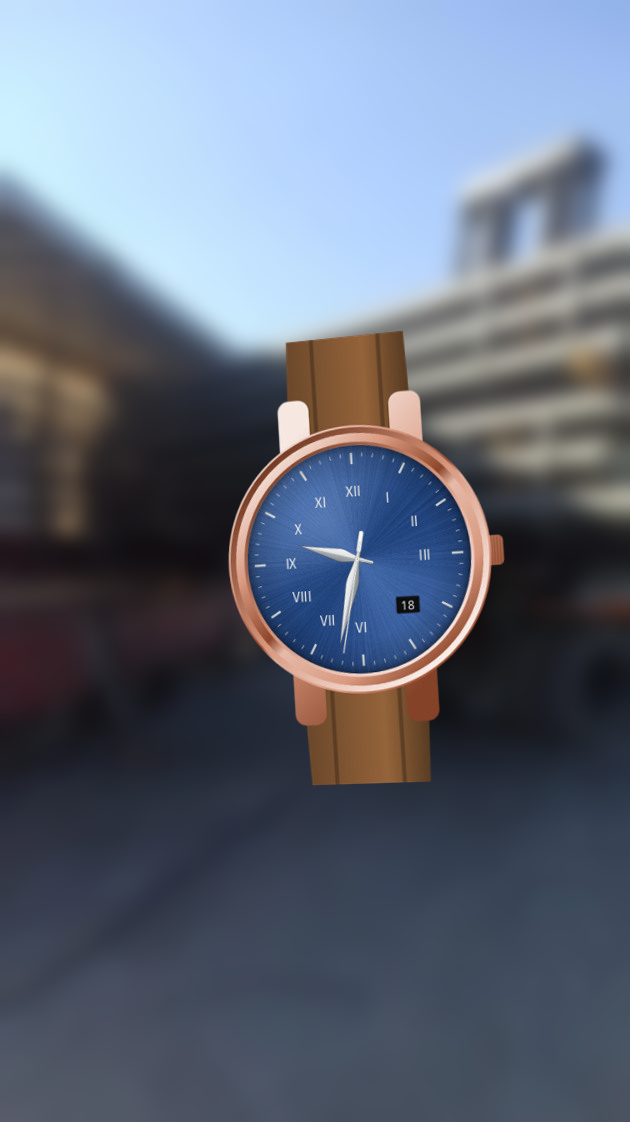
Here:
h=9 m=32 s=32
